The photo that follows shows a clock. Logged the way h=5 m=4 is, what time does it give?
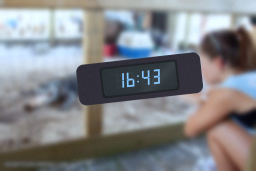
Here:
h=16 m=43
